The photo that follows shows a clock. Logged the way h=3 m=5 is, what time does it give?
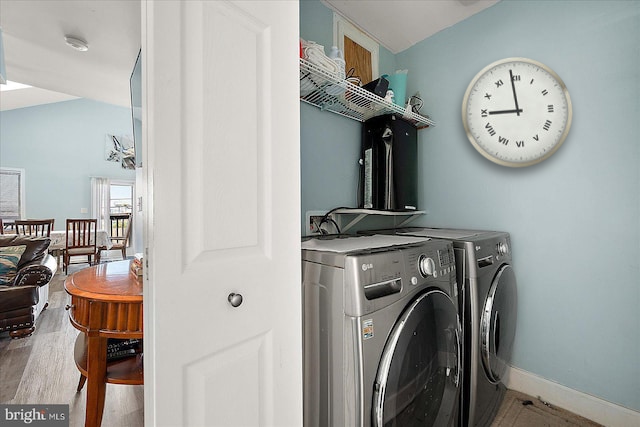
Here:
h=8 m=59
